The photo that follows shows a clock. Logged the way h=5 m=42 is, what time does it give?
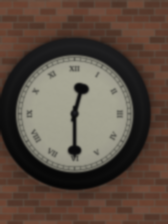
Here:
h=12 m=30
